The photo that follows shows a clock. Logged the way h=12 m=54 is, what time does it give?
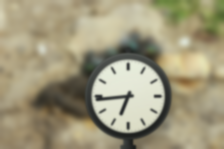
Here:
h=6 m=44
